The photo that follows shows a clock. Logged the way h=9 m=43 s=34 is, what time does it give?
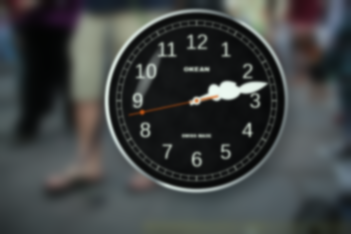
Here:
h=2 m=12 s=43
